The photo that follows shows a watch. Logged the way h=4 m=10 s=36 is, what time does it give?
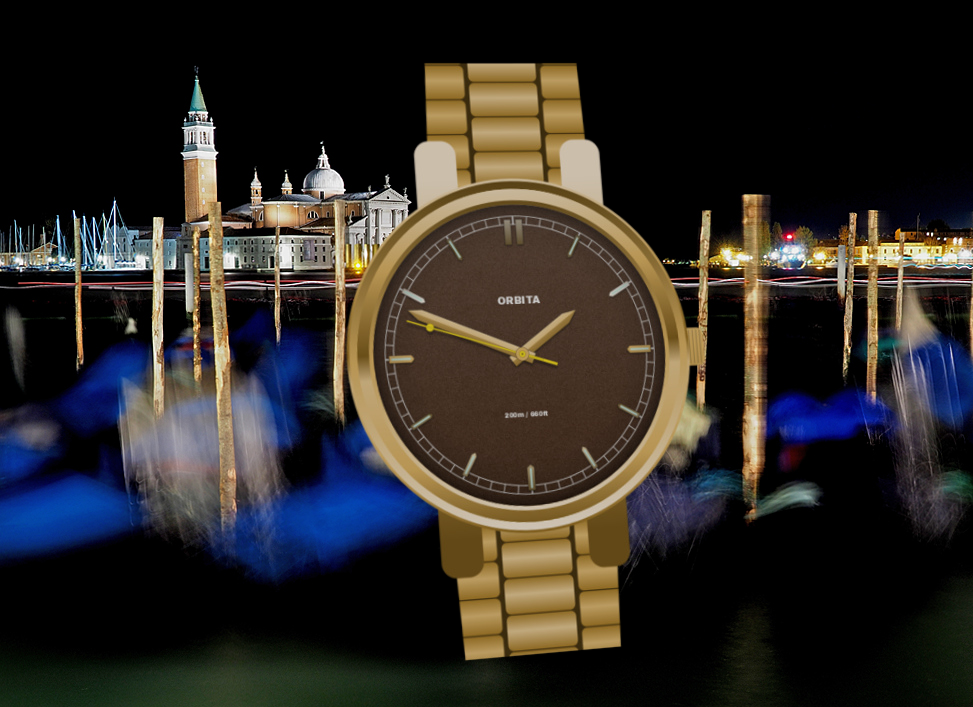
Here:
h=1 m=48 s=48
